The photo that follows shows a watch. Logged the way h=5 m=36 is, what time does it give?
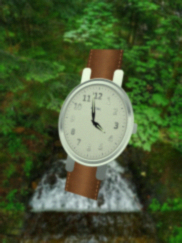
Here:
h=3 m=58
